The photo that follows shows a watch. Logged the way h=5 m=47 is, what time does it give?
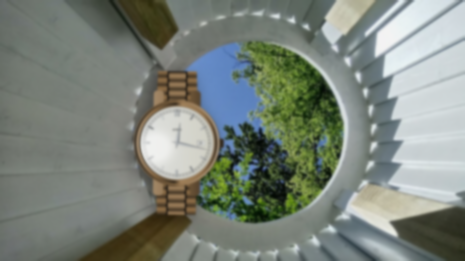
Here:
h=12 m=17
